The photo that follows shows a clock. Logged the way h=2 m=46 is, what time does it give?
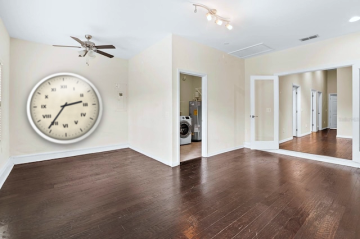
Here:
h=2 m=36
